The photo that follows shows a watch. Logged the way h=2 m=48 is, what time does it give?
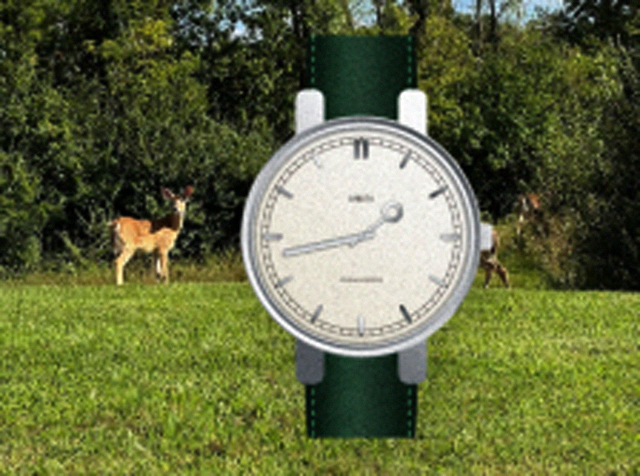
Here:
h=1 m=43
